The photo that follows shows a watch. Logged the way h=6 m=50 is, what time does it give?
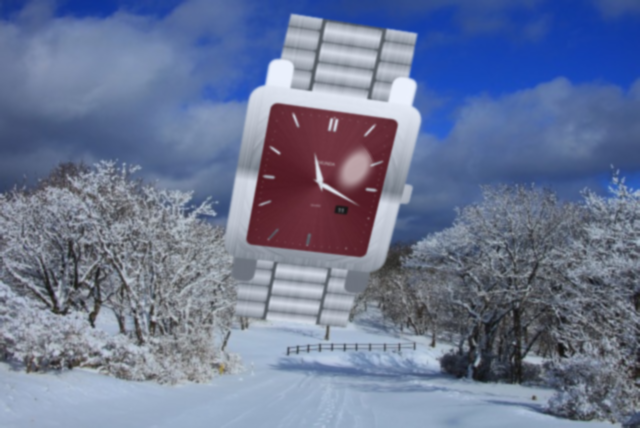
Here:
h=11 m=19
